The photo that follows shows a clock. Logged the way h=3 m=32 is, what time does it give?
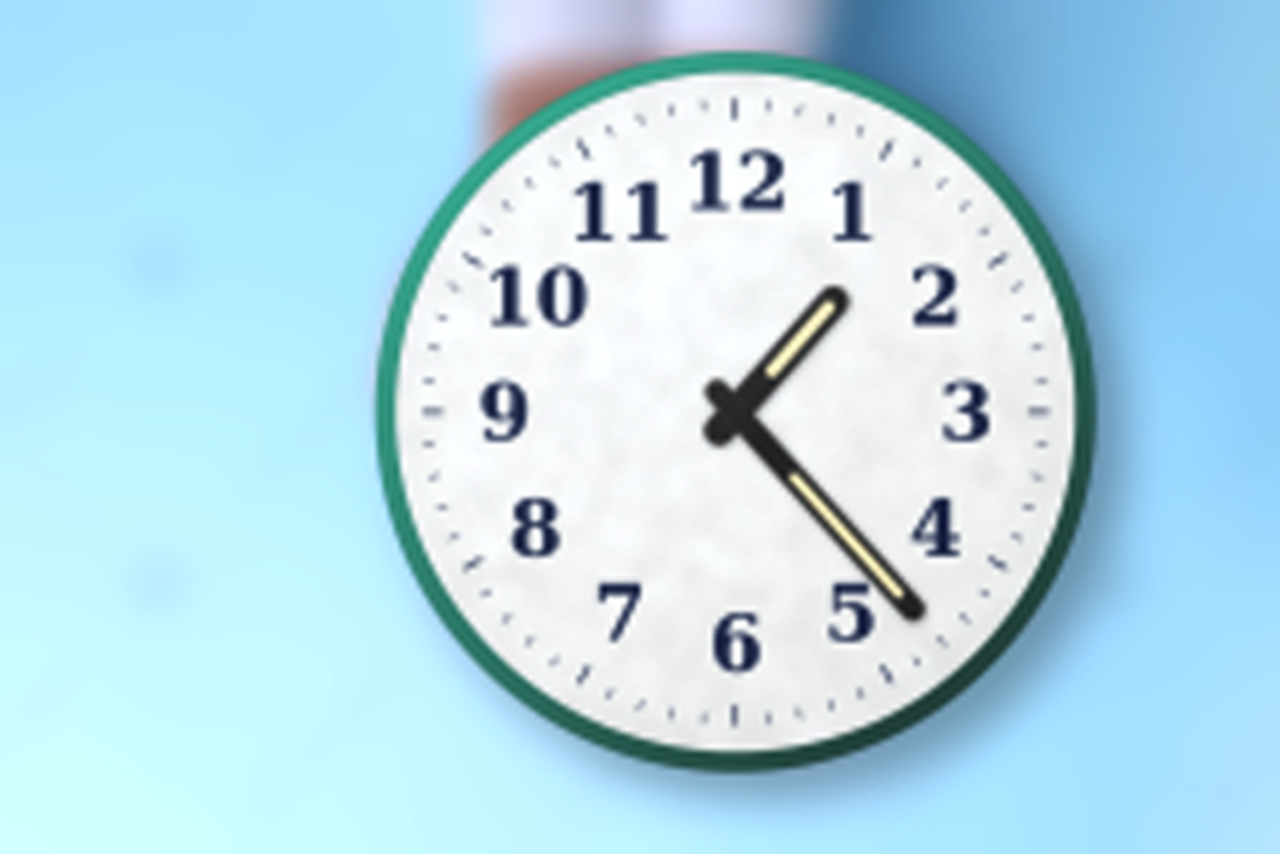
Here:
h=1 m=23
